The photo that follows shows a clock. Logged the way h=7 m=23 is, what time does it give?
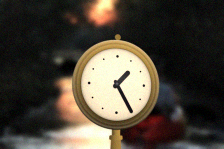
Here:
h=1 m=25
